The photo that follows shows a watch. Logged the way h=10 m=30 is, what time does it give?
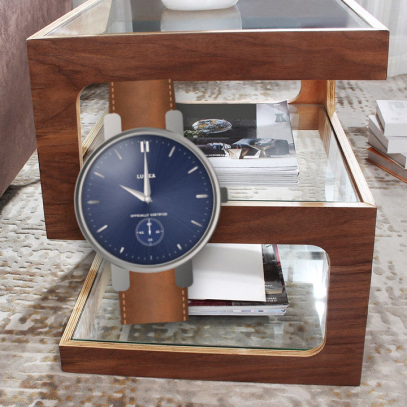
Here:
h=10 m=0
